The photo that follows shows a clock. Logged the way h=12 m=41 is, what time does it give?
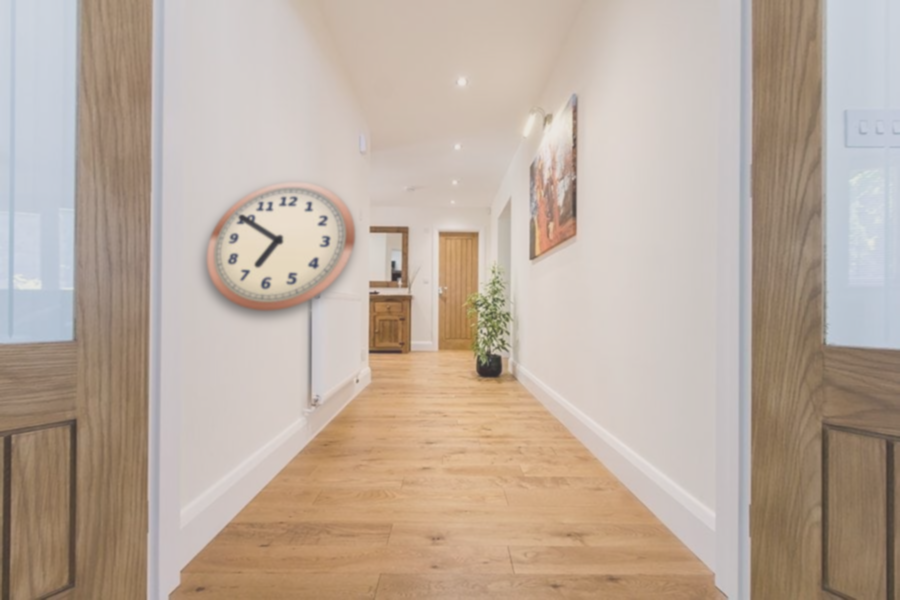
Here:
h=6 m=50
